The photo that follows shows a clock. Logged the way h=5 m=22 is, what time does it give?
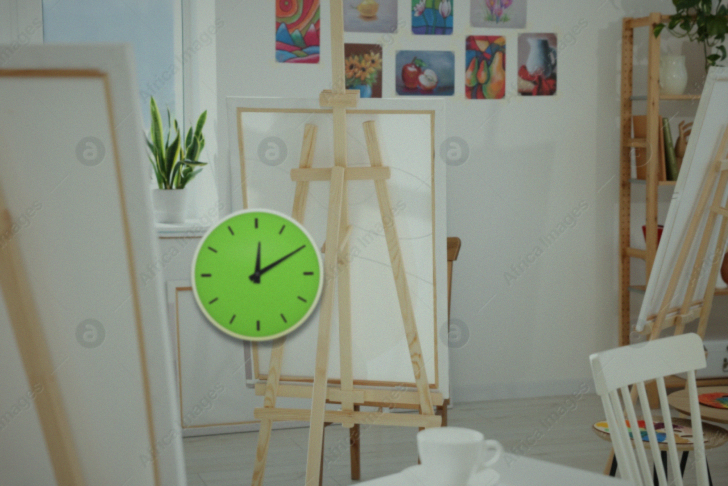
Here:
h=12 m=10
